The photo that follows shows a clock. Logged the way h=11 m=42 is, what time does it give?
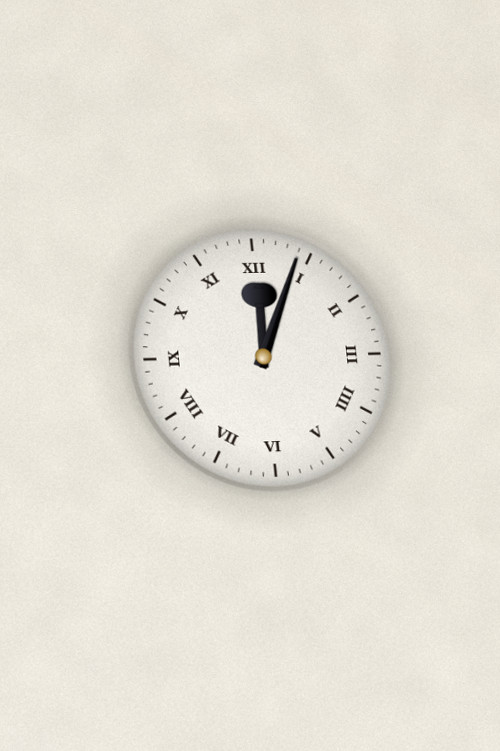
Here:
h=12 m=4
